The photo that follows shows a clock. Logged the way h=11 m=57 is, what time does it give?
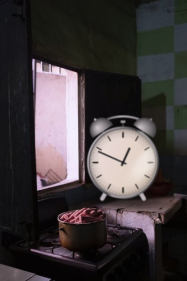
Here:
h=12 m=49
